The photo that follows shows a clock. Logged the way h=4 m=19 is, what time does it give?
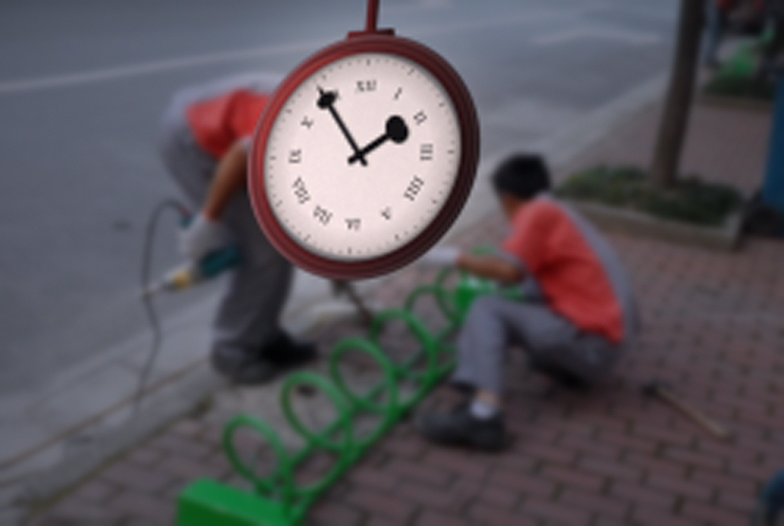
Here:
h=1 m=54
